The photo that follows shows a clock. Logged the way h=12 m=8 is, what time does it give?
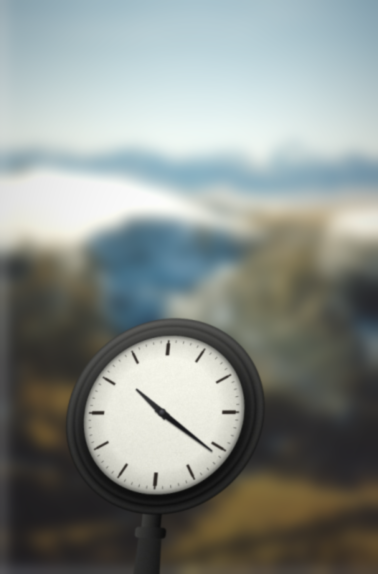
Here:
h=10 m=21
